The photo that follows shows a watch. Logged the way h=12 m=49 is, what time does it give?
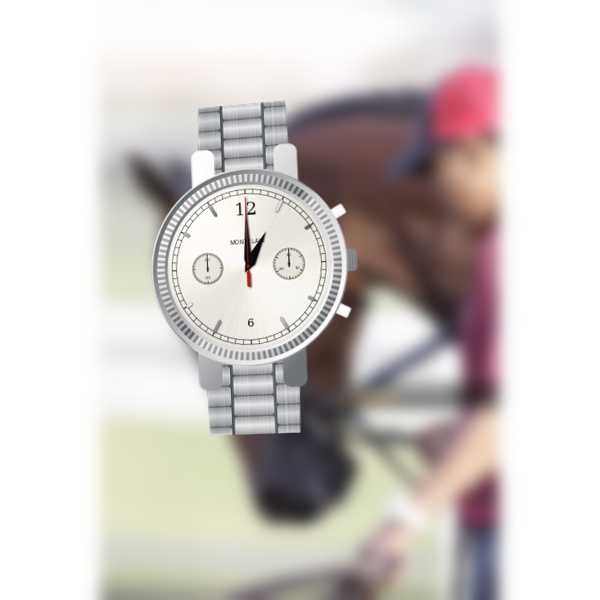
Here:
h=1 m=0
